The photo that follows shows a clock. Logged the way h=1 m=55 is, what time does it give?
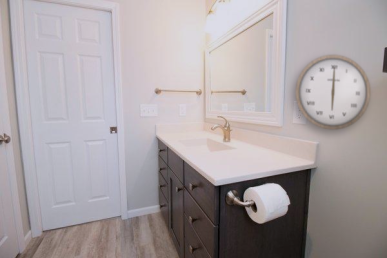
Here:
h=6 m=0
